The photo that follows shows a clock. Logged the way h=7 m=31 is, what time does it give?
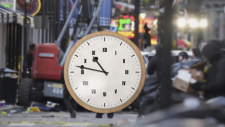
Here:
h=10 m=47
